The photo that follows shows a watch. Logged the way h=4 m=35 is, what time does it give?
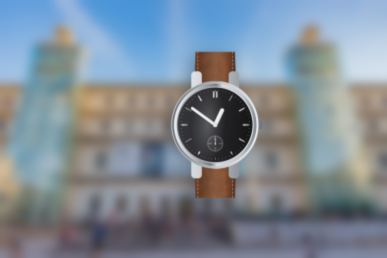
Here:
h=12 m=51
